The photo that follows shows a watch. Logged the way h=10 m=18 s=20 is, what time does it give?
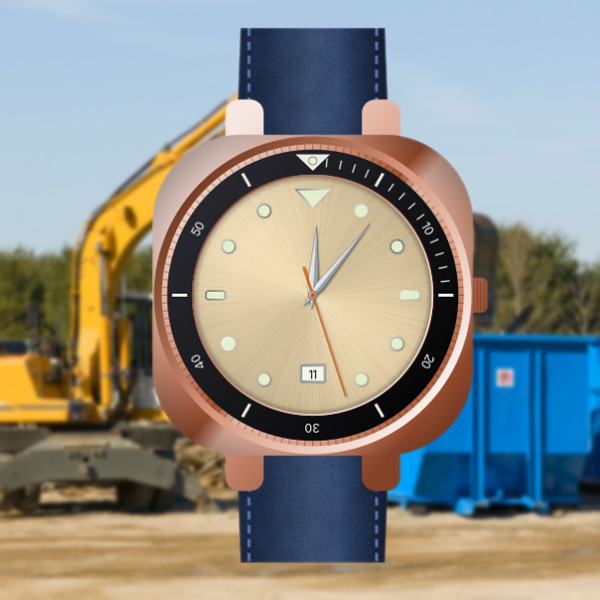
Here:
h=12 m=6 s=27
